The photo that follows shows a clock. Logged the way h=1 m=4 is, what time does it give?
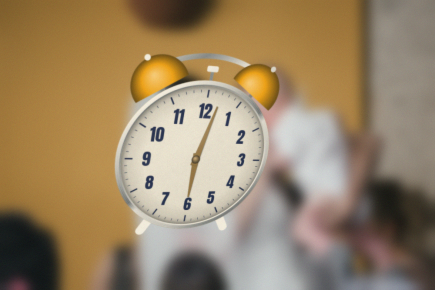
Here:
h=6 m=2
